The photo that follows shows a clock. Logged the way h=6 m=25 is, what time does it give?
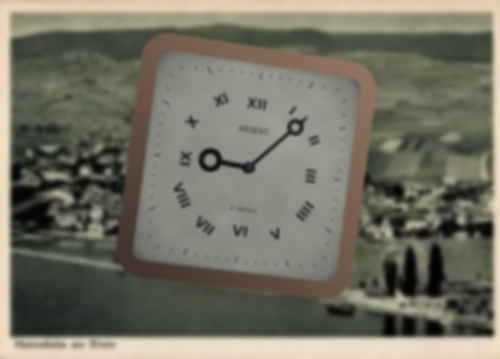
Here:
h=9 m=7
